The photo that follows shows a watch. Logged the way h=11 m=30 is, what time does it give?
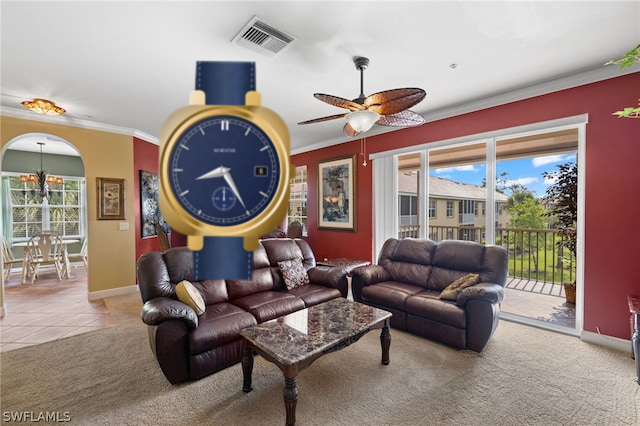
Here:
h=8 m=25
